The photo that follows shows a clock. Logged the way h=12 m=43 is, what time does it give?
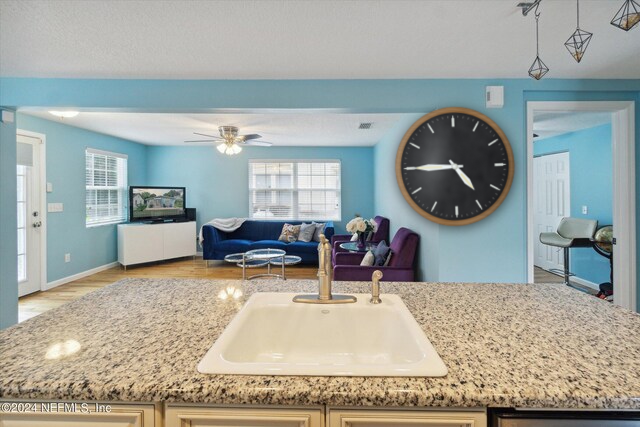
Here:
h=4 m=45
